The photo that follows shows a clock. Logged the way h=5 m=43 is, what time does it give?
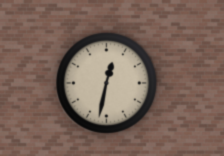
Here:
h=12 m=32
